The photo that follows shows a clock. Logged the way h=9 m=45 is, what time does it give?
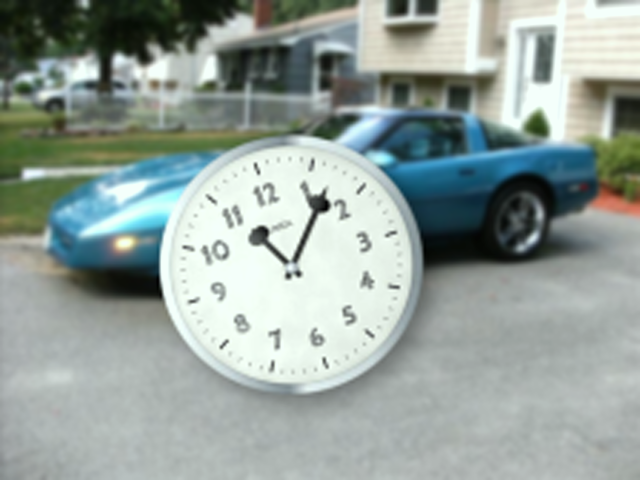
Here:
h=11 m=7
